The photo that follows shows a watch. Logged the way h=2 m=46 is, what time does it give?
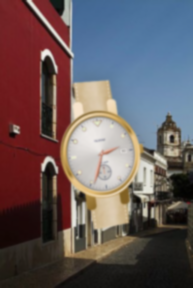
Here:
h=2 m=34
